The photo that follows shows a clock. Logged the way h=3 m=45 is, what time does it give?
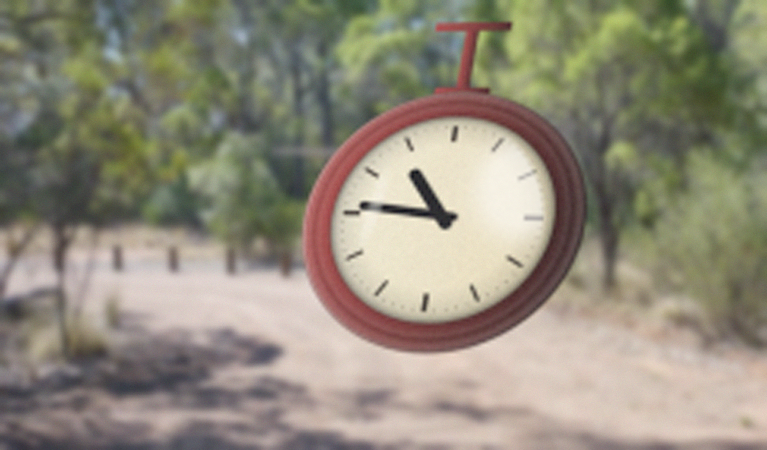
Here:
h=10 m=46
